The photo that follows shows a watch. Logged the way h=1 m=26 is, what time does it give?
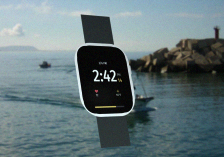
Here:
h=2 m=42
